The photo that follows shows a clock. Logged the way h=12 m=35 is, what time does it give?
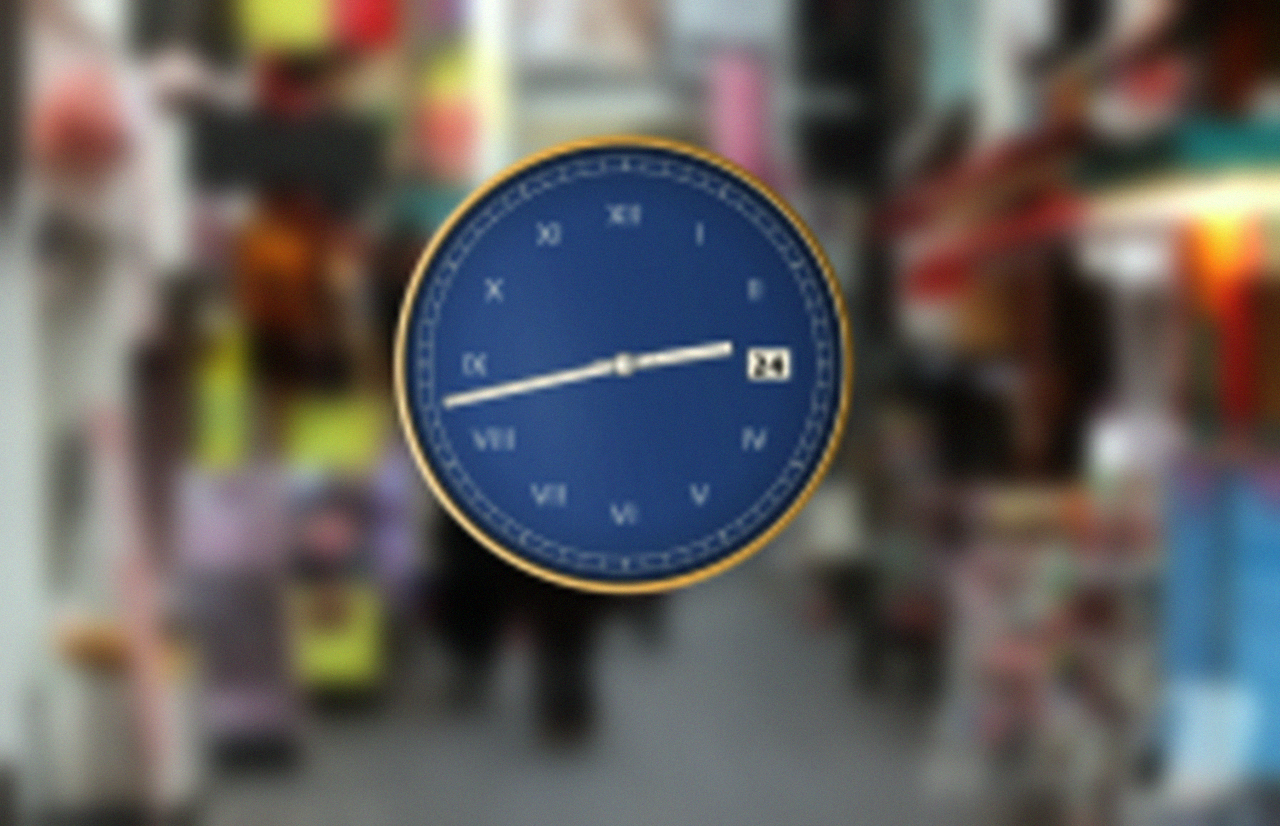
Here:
h=2 m=43
